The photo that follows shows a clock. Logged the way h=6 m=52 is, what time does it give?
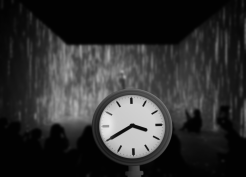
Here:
h=3 m=40
